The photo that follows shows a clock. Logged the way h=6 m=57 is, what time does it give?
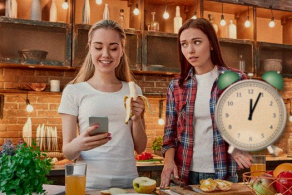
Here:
h=12 m=4
